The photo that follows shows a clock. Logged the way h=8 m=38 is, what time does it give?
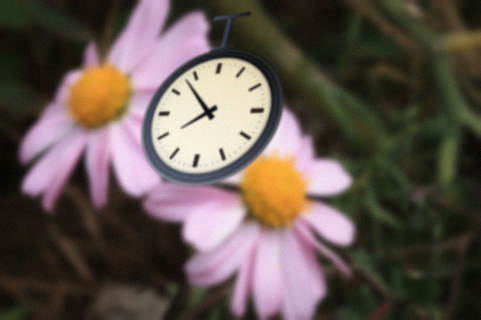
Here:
h=7 m=53
